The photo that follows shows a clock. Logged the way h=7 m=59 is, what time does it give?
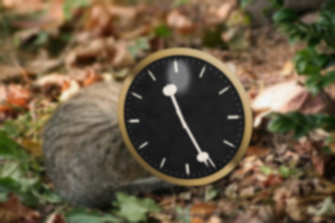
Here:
h=11 m=26
